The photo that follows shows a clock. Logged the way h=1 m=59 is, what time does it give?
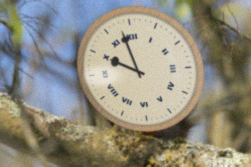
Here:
h=9 m=58
